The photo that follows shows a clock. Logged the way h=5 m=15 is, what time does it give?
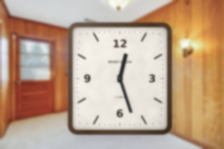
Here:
h=12 m=27
